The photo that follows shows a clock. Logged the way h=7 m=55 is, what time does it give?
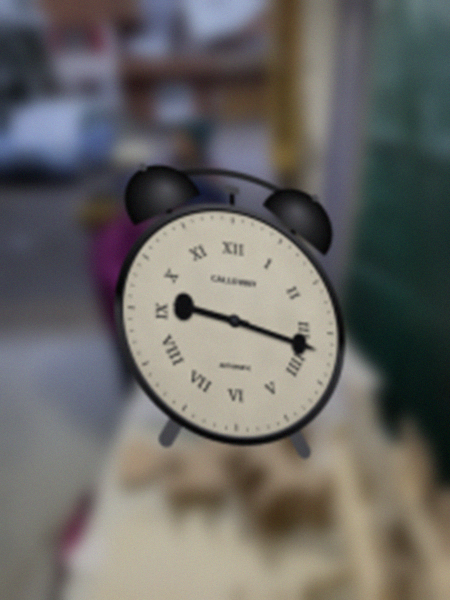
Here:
h=9 m=17
